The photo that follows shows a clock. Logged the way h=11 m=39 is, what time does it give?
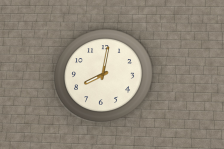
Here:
h=8 m=1
